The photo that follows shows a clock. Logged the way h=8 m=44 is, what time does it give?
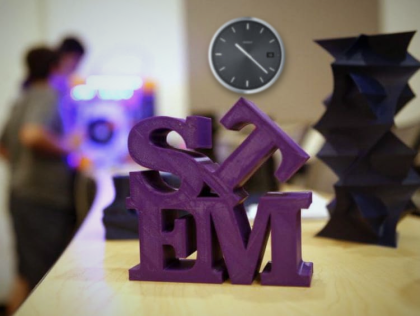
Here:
h=10 m=22
